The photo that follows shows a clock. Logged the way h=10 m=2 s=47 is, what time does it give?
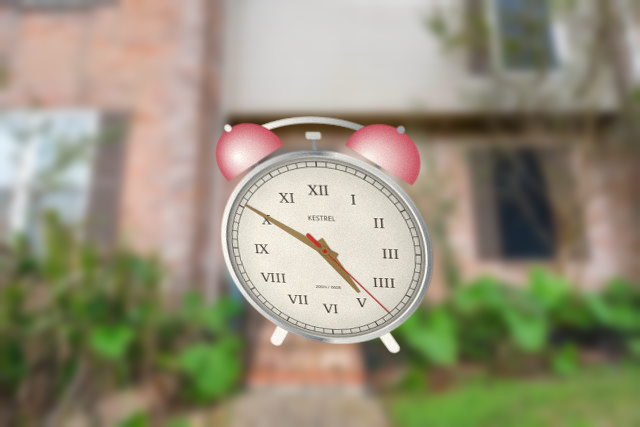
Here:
h=4 m=50 s=23
